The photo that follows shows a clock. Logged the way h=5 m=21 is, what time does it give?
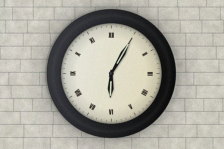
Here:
h=6 m=5
